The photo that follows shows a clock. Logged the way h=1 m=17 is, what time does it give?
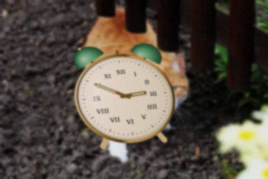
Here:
h=2 m=50
